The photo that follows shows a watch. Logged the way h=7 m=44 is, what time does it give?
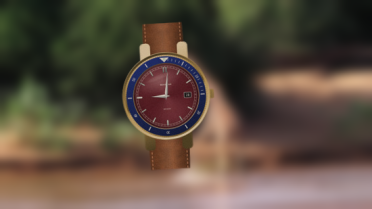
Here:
h=9 m=1
